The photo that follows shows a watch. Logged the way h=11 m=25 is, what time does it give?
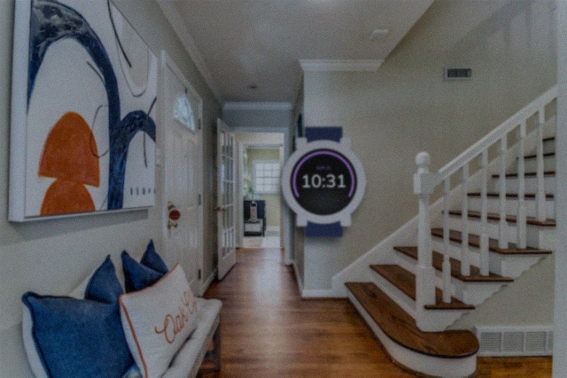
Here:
h=10 m=31
